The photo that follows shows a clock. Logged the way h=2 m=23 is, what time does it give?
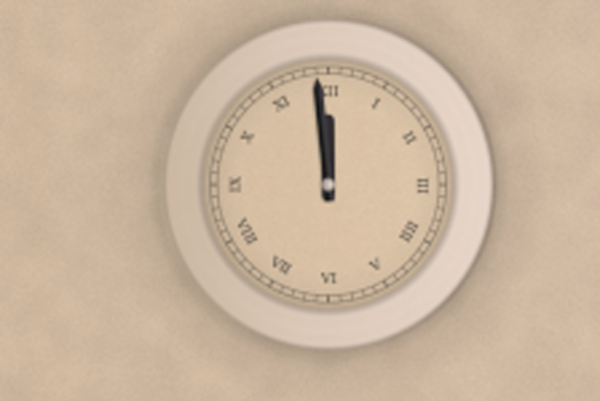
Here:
h=11 m=59
